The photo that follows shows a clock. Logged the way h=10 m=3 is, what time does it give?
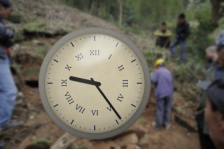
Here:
h=9 m=24
